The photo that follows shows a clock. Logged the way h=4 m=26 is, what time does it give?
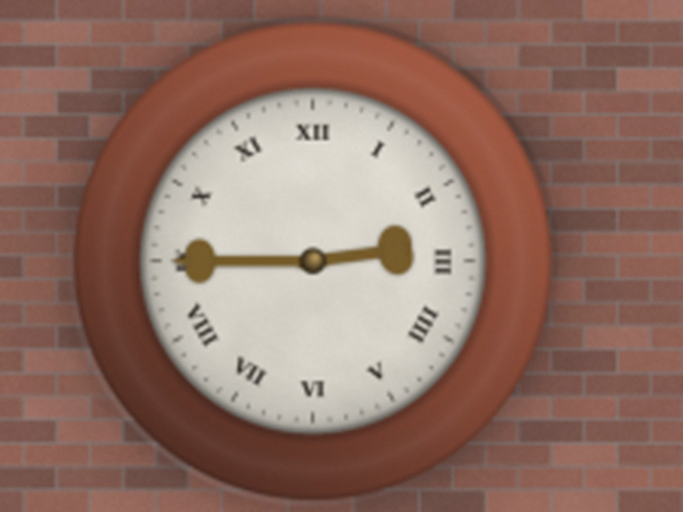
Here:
h=2 m=45
